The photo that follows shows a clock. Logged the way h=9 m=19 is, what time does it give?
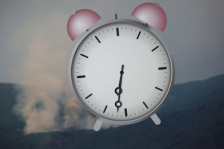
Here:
h=6 m=32
